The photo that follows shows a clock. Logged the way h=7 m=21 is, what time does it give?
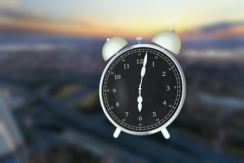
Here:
h=6 m=2
